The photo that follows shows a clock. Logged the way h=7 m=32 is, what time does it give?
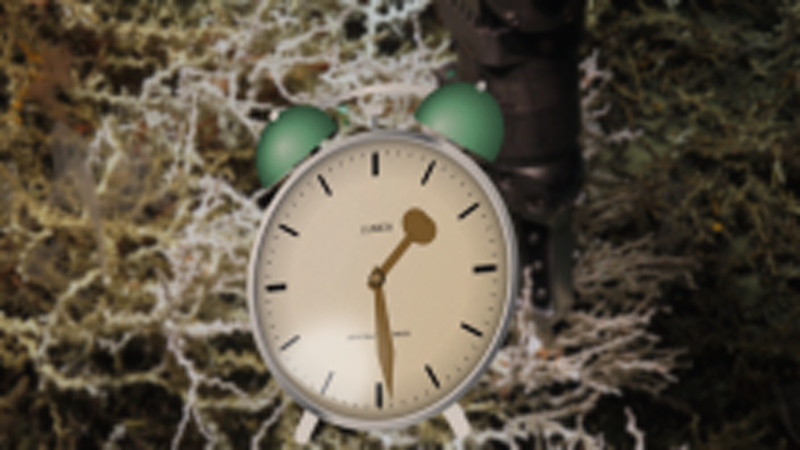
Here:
h=1 m=29
